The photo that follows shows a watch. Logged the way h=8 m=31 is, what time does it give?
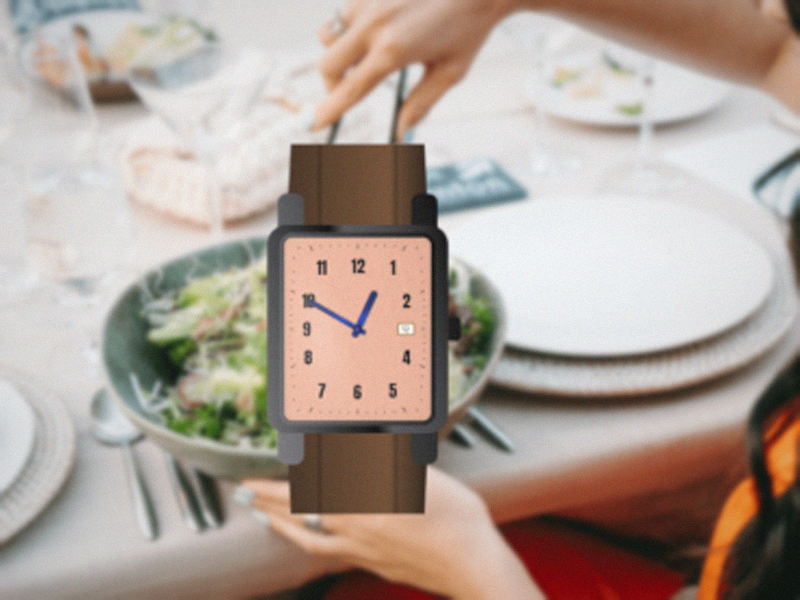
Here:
h=12 m=50
